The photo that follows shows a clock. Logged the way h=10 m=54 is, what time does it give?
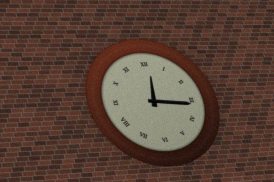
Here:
h=12 m=16
